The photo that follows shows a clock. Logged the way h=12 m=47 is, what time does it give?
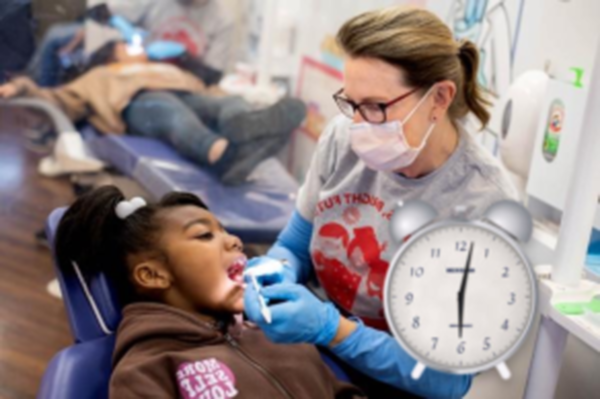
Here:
h=6 m=2
